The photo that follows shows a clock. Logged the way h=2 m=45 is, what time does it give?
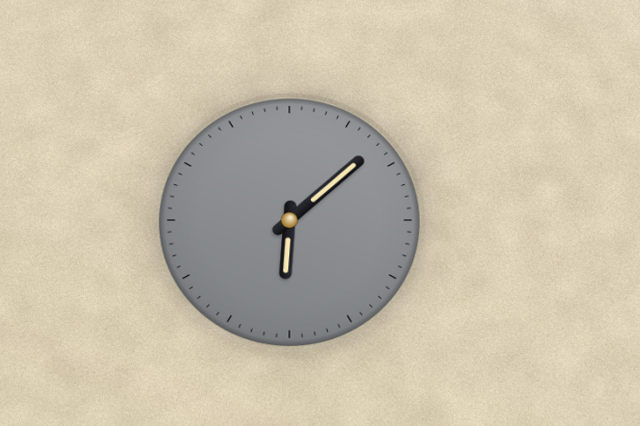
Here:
h=6 m=8
